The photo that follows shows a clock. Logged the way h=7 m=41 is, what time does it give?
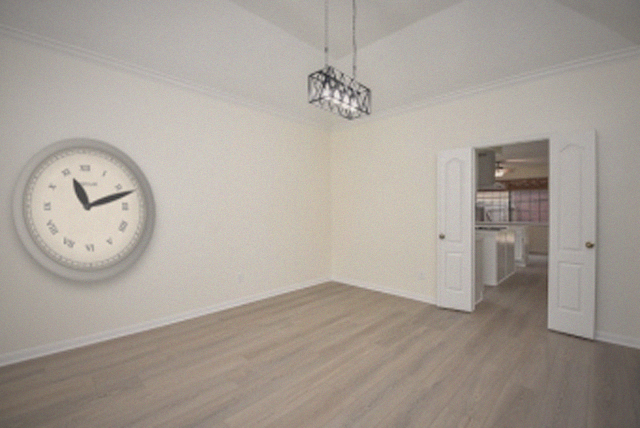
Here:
h=11 m=12
